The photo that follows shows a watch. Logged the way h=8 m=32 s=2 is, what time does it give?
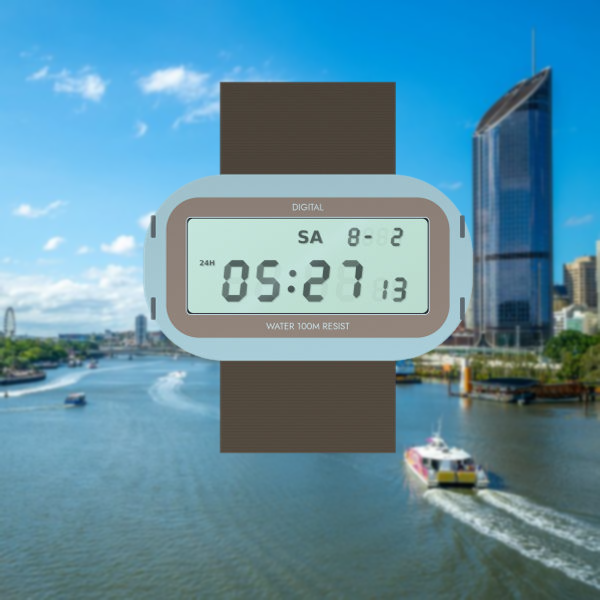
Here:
h=5 m=27 s=13
